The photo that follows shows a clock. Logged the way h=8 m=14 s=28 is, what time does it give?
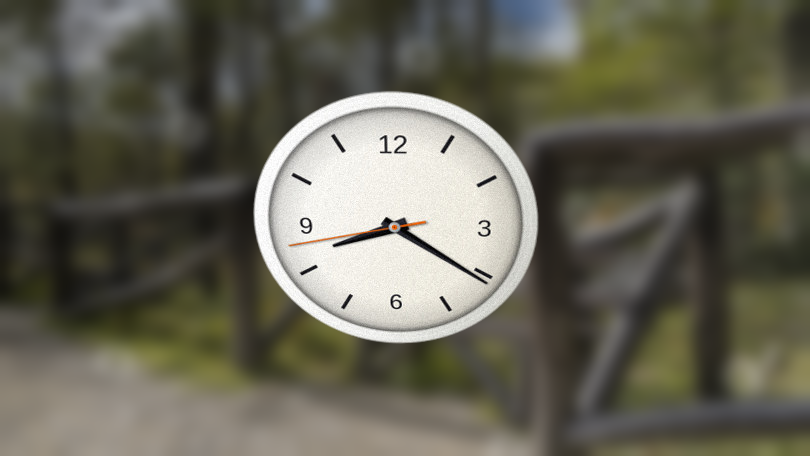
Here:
h=8 m=20 s=43
